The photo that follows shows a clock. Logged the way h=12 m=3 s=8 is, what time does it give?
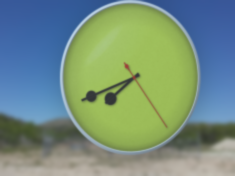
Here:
h=7 m=41 s=24
